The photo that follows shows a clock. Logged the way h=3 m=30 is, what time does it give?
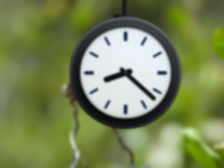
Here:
h=8 m=22
